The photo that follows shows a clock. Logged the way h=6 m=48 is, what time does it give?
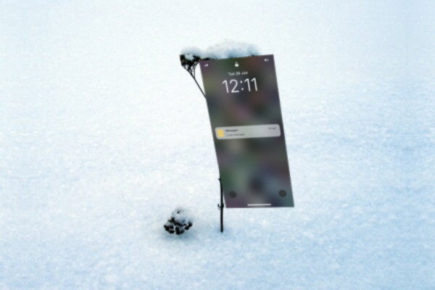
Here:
h=12 m=11
